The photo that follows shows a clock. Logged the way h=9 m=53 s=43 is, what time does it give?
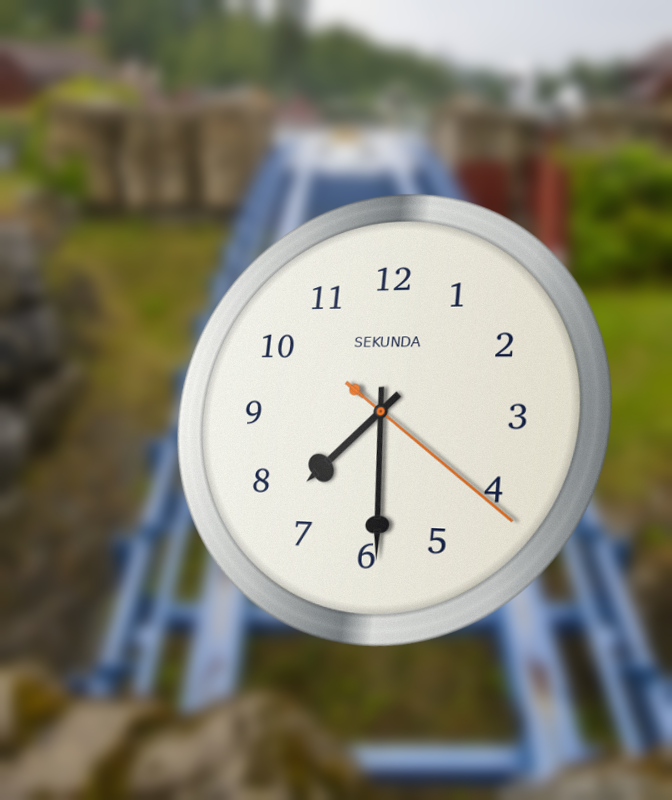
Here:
h=7 m=29 s=21
